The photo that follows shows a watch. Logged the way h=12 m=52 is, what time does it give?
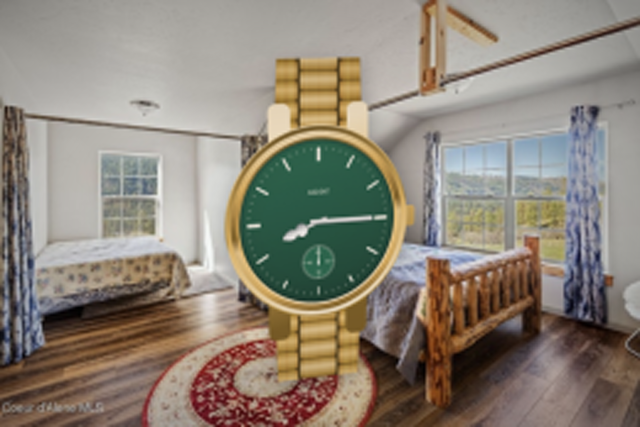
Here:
h=8 m=15
